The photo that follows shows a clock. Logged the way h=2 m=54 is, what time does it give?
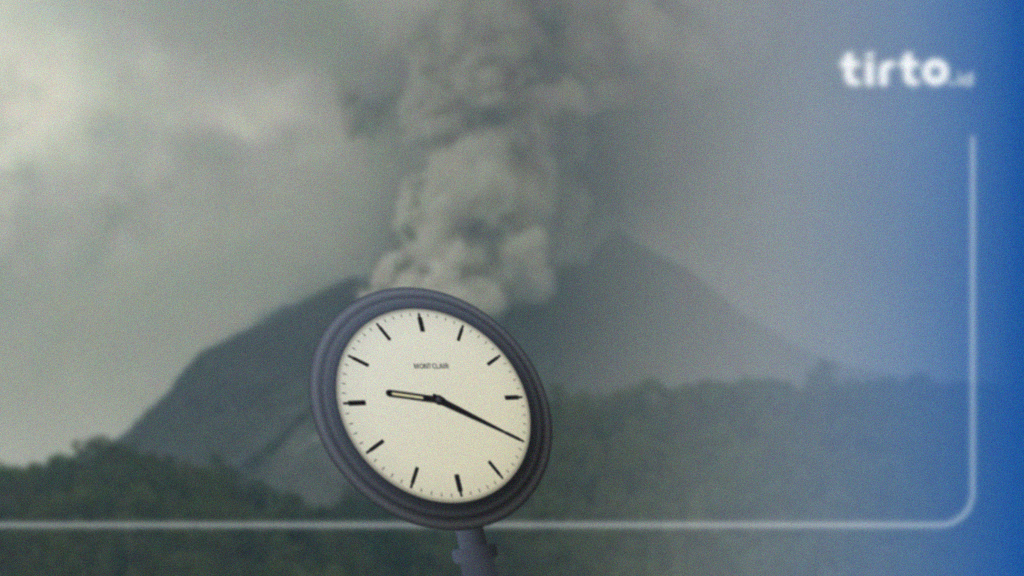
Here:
h=9 m=20
